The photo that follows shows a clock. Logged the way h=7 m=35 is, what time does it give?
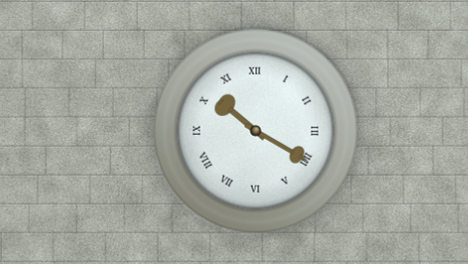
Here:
h=10 m=20
